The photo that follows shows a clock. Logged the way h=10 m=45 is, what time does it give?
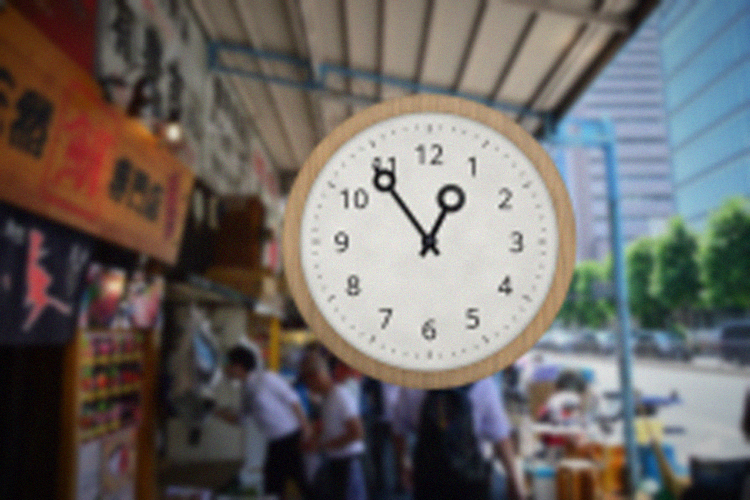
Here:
h=12 m=54
